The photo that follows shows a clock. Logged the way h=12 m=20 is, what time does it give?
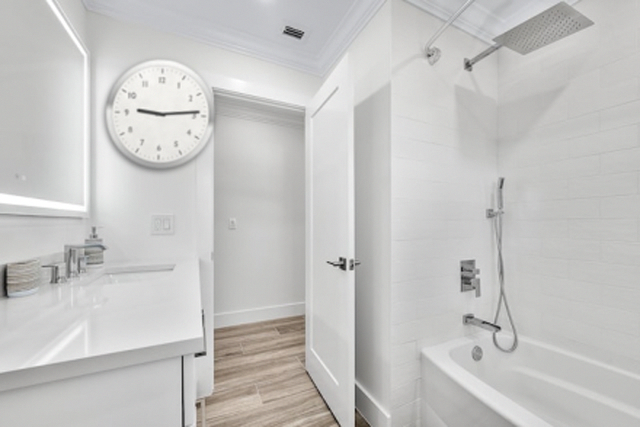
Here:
h=9 m=14
